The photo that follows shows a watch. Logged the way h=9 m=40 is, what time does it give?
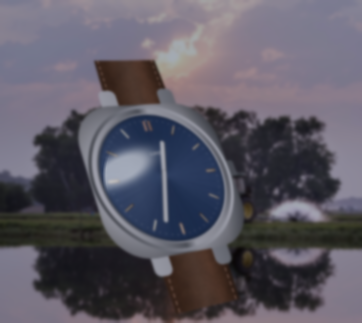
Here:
h=12 m=33
